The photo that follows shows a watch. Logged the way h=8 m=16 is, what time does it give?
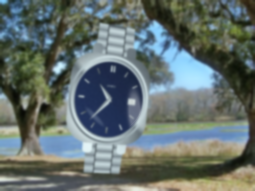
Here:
h=10 m=37
